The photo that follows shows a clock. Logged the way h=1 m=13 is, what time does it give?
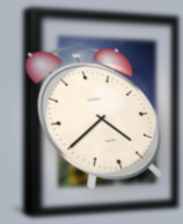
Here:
h=4 m=40
